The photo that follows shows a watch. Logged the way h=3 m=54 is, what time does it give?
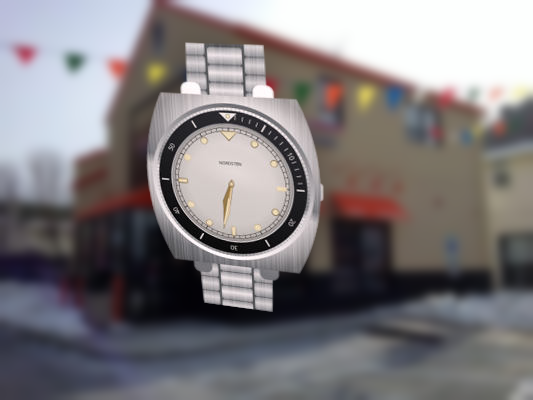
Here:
h=6 m=32
